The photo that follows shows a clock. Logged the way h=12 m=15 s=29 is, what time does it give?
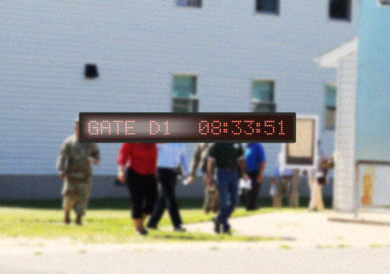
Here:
h=8 m=33 s=51
